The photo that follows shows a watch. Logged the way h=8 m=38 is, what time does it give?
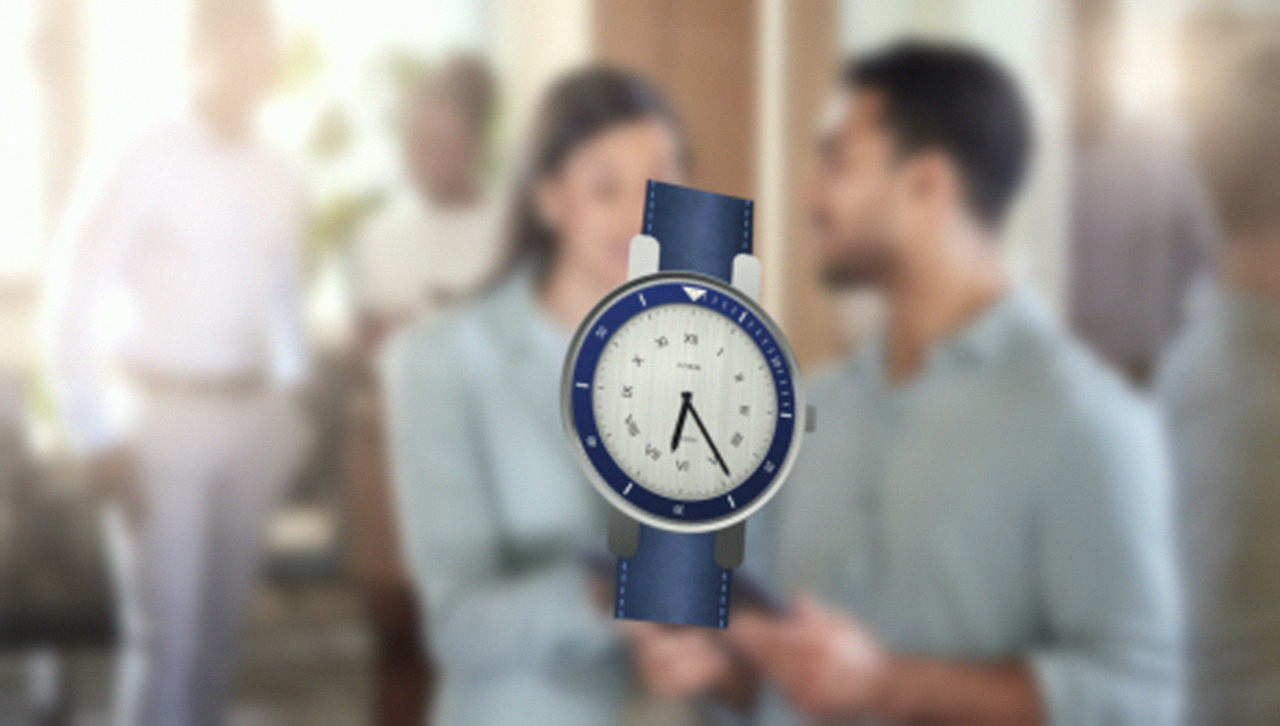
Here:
h=6 m=24
